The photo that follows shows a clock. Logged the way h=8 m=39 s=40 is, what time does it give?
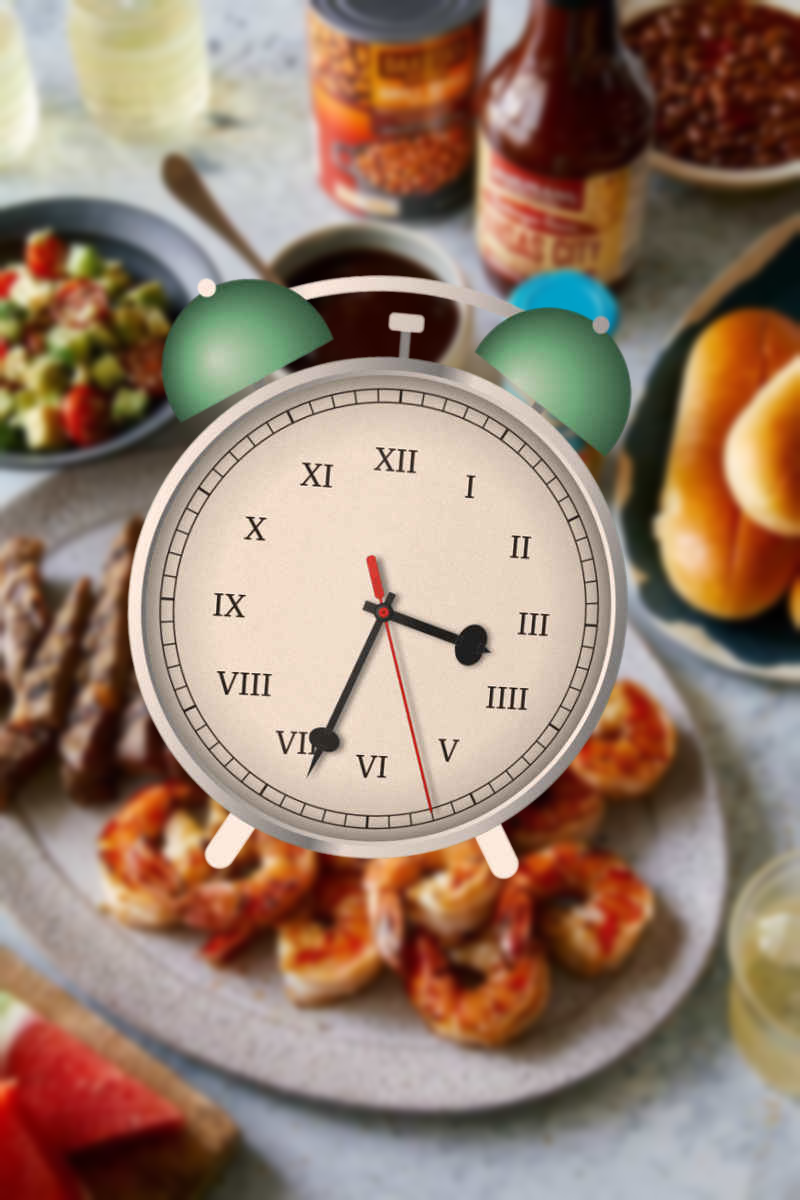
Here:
h=3 m=33 s=27
